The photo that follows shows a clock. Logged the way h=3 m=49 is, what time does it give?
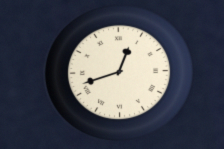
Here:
h=12 m=42
